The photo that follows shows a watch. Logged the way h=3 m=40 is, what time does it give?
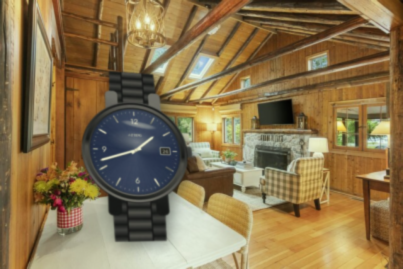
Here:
h=1 m=42
